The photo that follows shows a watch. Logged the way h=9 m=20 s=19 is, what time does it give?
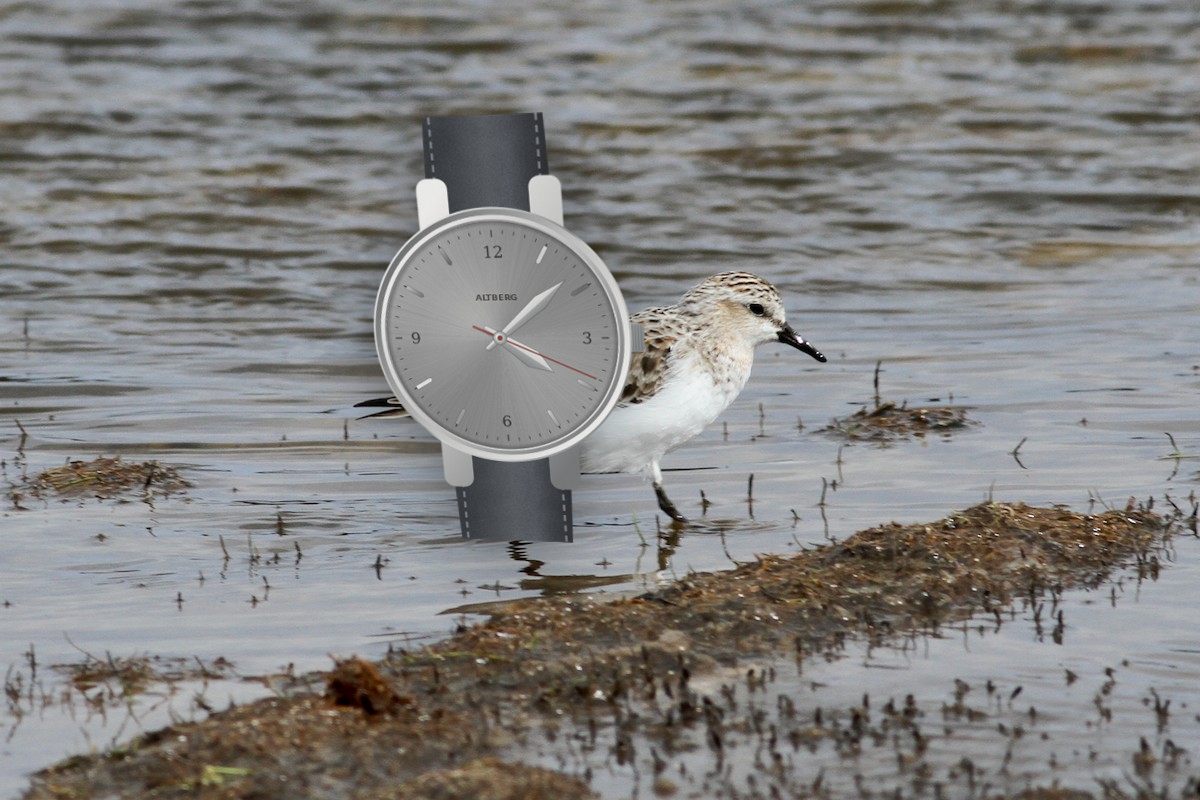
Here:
h=4 m=8 s=19
